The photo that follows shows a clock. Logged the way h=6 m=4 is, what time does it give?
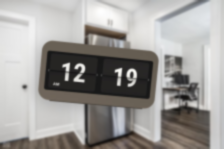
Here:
h=12 m=19
